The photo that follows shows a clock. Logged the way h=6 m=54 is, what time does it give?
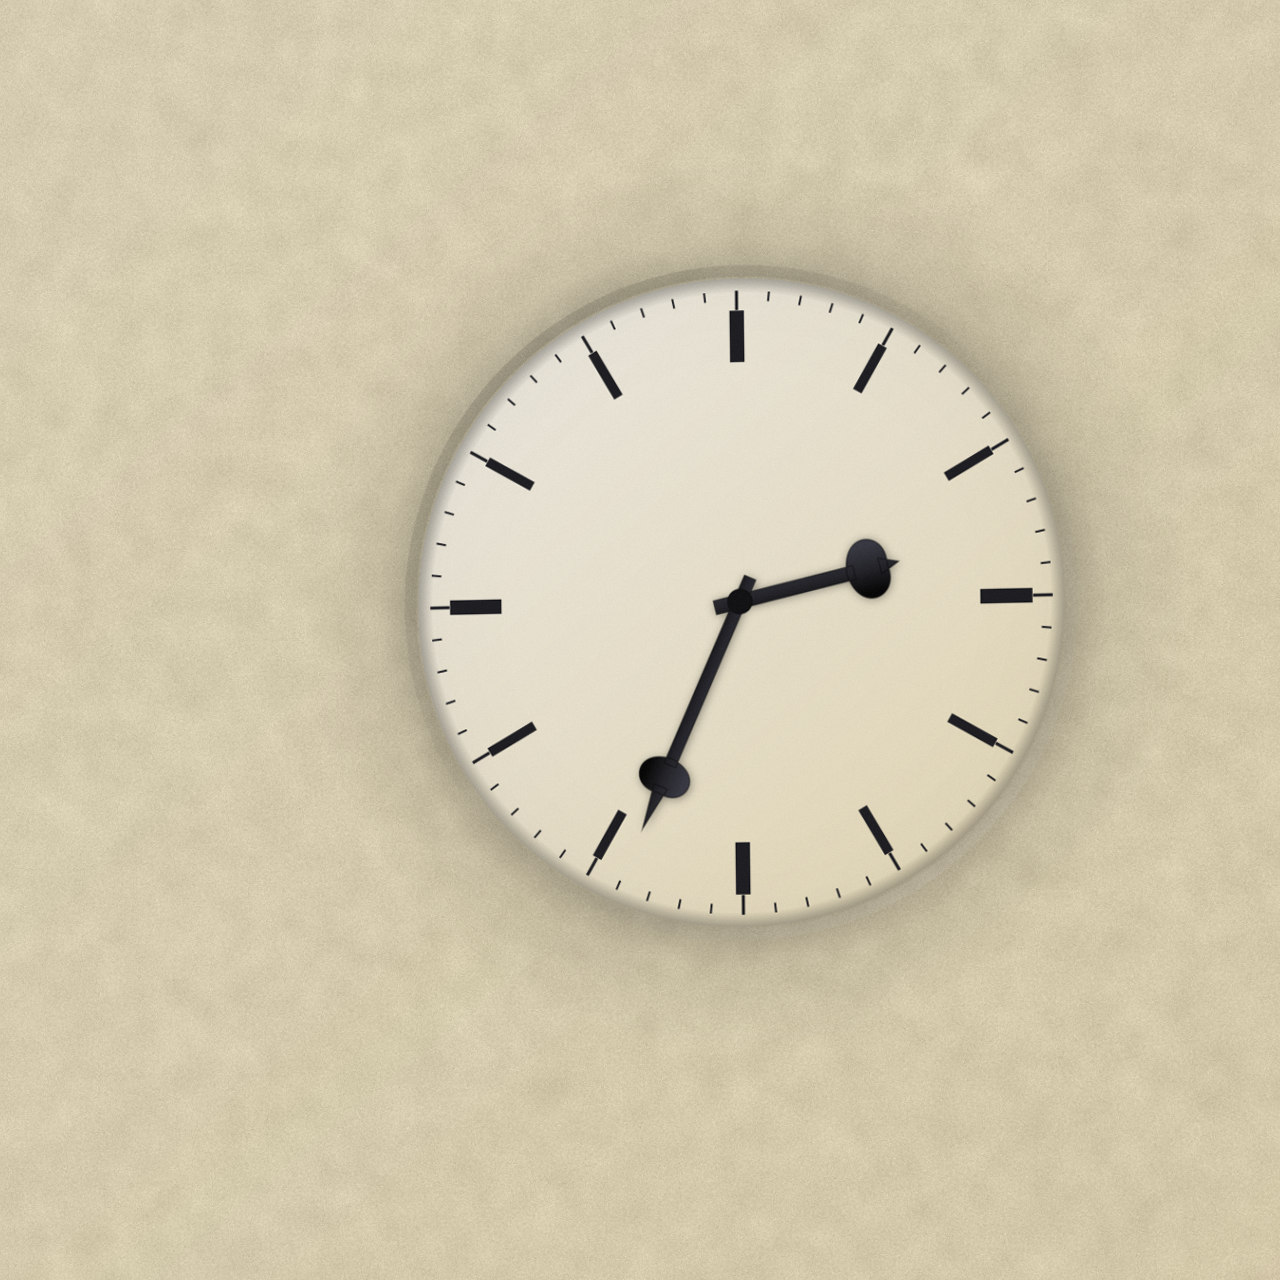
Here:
h=2 m=34
